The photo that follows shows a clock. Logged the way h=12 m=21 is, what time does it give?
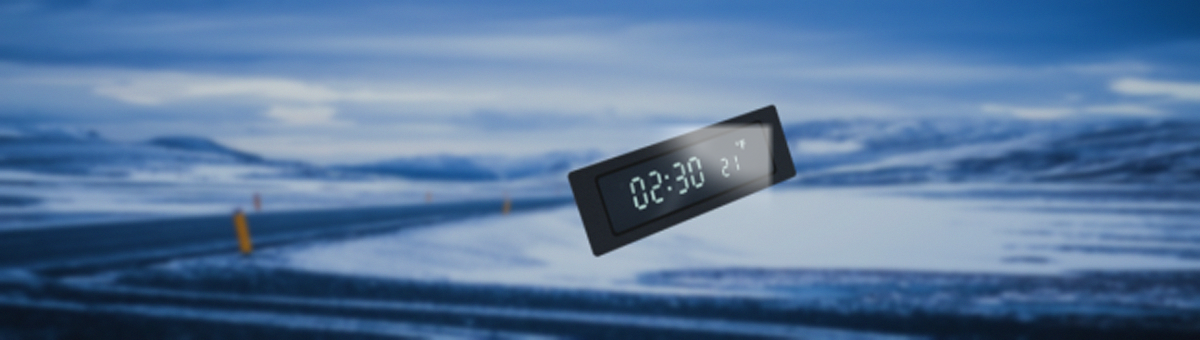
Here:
h=2 m=30
